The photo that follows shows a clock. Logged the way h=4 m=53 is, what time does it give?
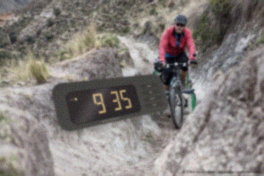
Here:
h=9 m=35
